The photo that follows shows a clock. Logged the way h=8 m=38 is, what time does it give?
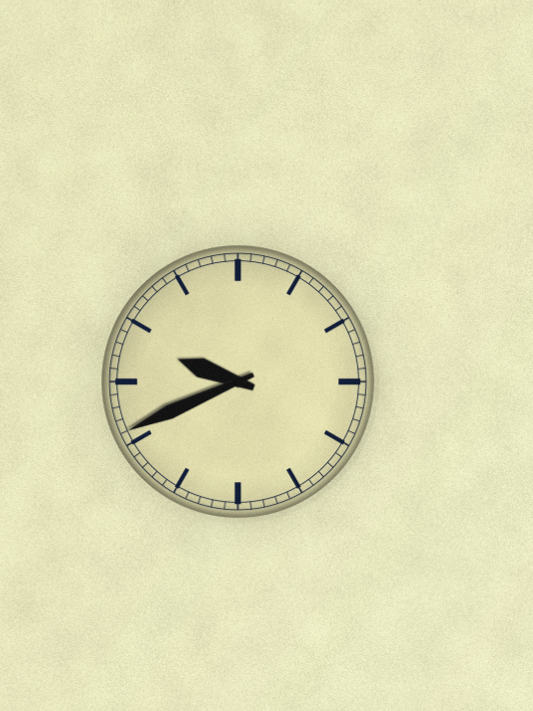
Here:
h=9 m=41
